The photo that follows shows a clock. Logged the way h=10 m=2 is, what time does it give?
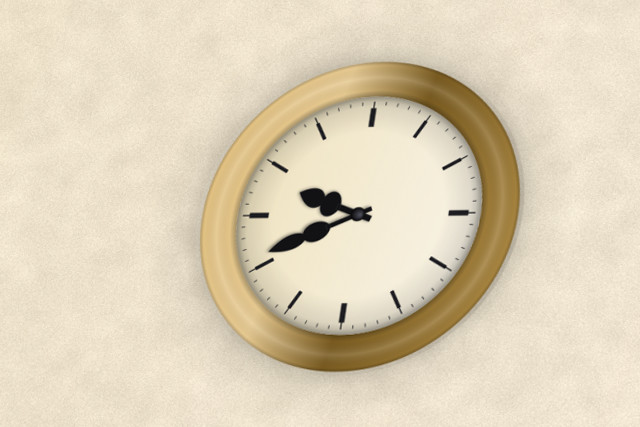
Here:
h=9 m=41
